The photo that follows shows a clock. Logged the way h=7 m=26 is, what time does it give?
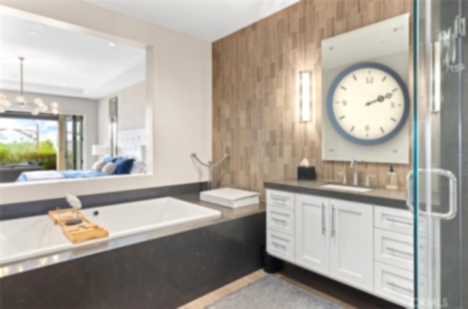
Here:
h=2 m=11
